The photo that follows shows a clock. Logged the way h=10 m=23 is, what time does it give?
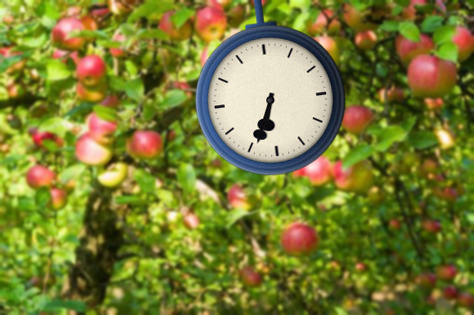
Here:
h=6 m=34
